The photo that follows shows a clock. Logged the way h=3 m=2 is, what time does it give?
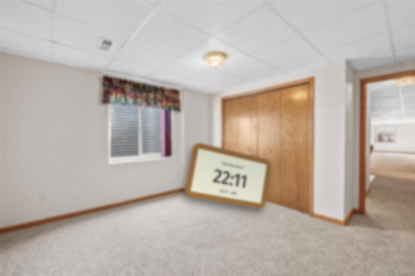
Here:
h=22 m=11
